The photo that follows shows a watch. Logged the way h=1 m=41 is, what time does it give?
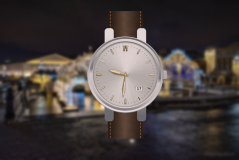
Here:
h=9 m=31
